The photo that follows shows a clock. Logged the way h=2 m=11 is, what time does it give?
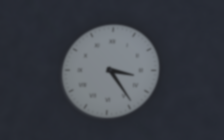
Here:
h=3 m=24
